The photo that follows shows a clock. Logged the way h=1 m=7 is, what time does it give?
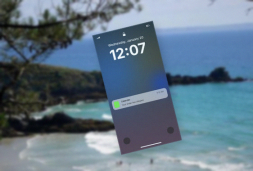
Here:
h=12 m=7
